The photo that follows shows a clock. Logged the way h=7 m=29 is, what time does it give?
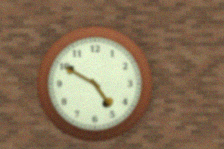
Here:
h=4 m=50
